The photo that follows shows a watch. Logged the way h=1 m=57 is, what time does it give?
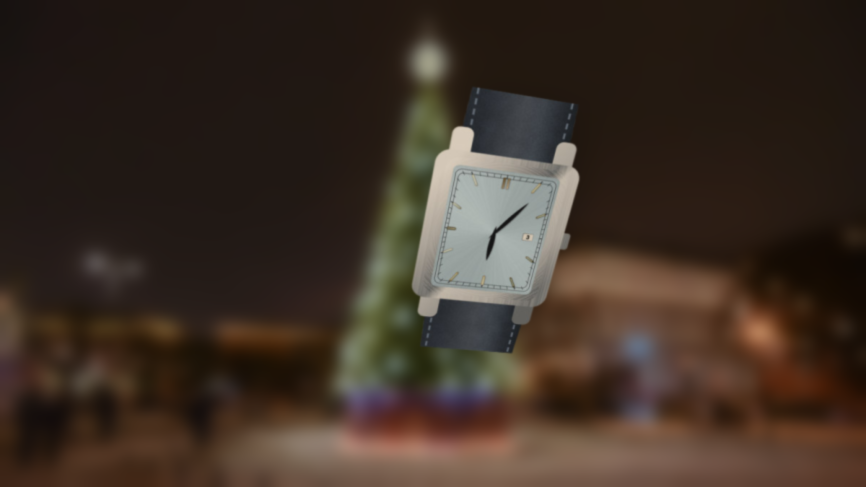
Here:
h=6 m=6
